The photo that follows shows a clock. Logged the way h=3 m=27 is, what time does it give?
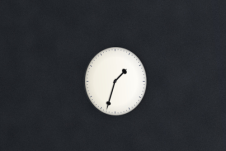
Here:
h=1 m=33
